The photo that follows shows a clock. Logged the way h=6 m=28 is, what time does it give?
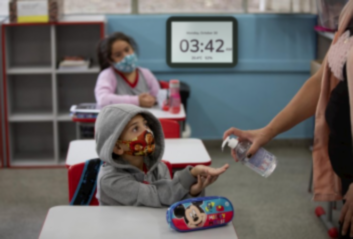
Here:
h=3 m=42
